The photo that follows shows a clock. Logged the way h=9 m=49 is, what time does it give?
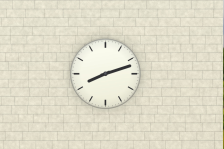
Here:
h=8 m=12
